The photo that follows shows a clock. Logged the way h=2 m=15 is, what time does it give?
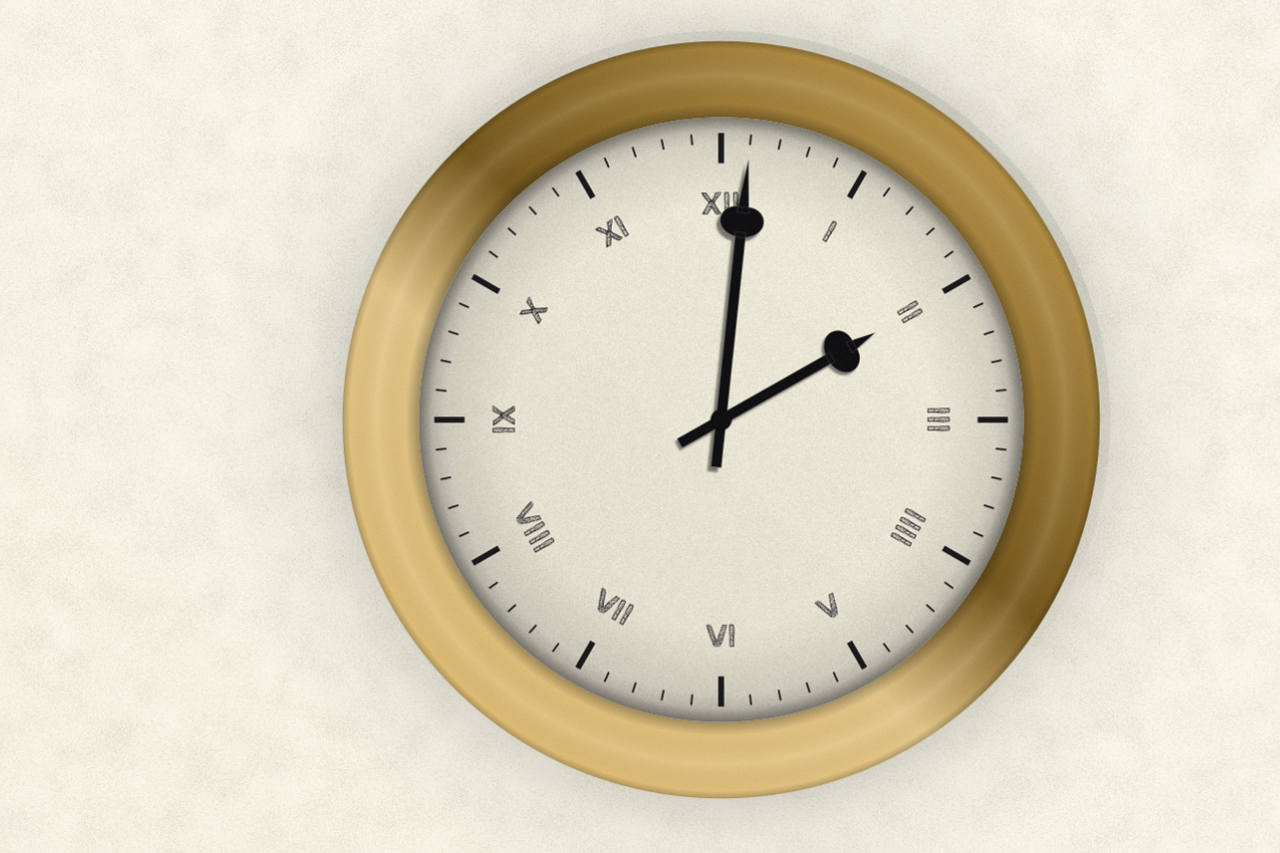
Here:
h=2 m=1
